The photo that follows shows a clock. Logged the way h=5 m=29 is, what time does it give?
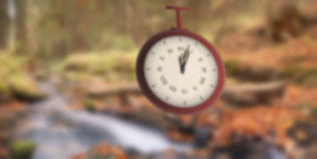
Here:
h=12 m=3
